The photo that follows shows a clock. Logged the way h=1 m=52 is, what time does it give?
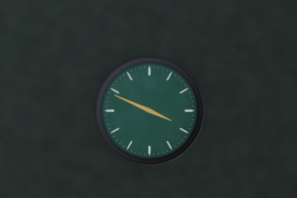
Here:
h=3 m=49
